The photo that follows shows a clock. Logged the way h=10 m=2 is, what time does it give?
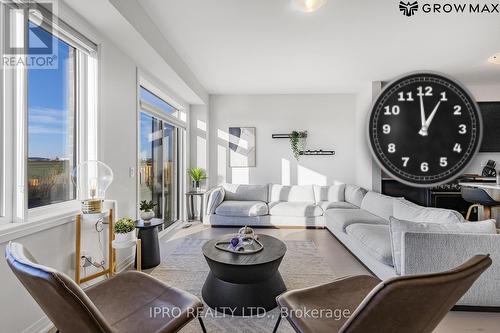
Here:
h=12 m=59
